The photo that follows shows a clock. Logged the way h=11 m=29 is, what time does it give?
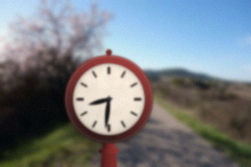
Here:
h=8 m=31
